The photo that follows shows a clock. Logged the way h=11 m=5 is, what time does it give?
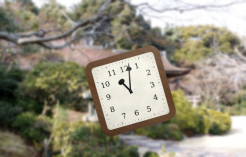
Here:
h=11 m=2
